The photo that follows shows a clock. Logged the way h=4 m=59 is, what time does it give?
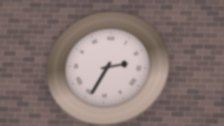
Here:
h=2 m=34
